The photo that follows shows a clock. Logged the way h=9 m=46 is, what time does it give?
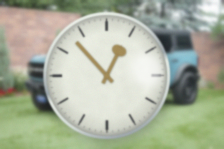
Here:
h=12 m=53
